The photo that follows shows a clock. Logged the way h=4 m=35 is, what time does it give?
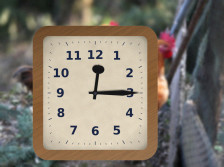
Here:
h=12 m=15
